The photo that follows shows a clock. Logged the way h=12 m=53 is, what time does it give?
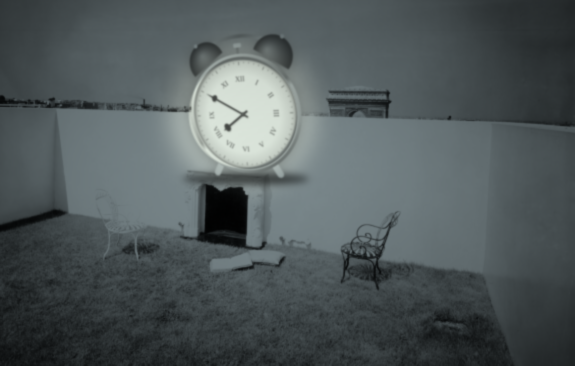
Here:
h=7 m=50
